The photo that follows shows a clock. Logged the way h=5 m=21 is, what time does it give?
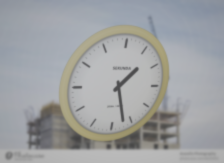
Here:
h=1 m=27
